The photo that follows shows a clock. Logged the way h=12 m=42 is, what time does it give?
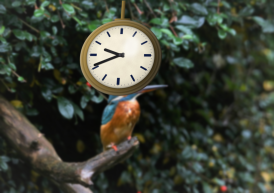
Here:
h=9 m=41
